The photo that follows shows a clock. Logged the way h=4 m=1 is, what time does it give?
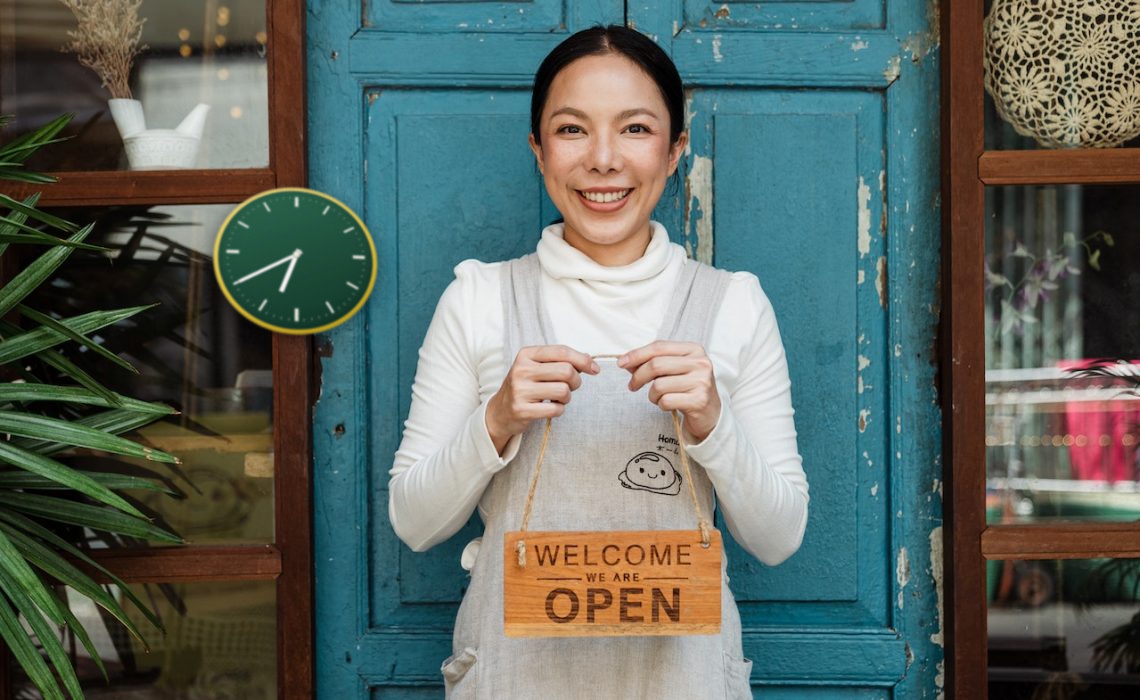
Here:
h=6 m=40
